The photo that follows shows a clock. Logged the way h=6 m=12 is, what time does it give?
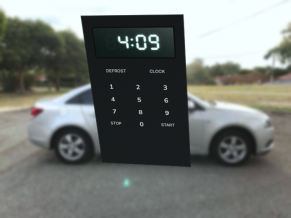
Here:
h=4 m=9
